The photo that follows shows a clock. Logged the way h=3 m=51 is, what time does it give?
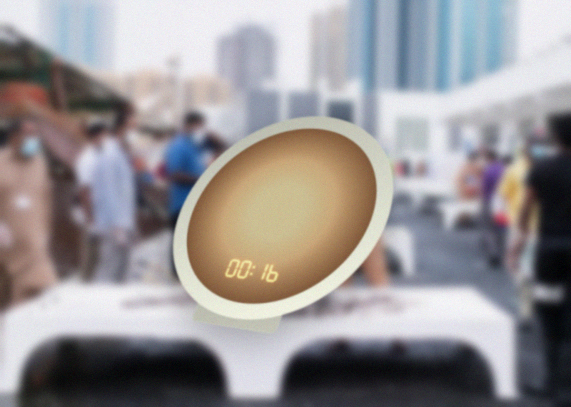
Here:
h=0 m=16
